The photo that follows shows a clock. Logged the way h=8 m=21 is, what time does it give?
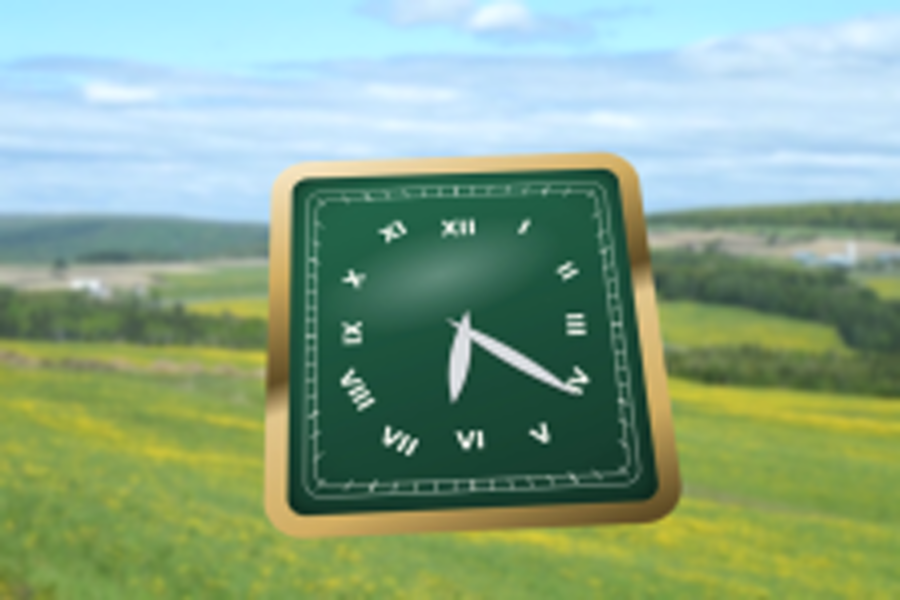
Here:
h=6 m=21
